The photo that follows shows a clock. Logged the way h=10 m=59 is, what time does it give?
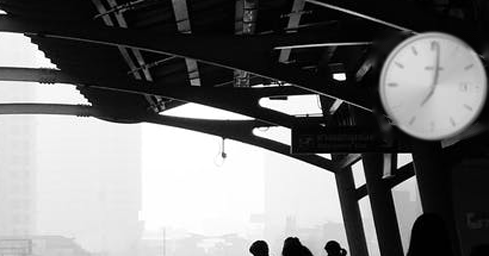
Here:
h=7 m=1
